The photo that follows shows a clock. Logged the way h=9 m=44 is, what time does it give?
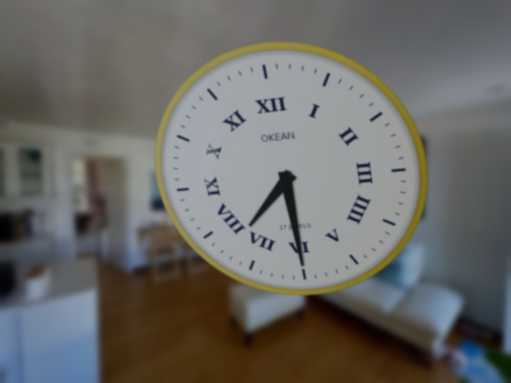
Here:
h=7 m=30
